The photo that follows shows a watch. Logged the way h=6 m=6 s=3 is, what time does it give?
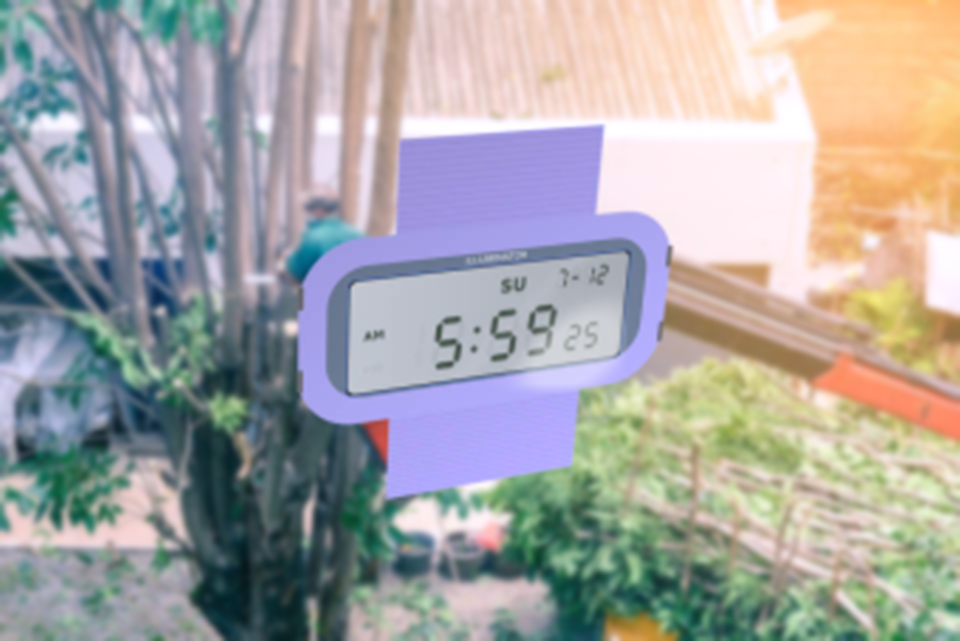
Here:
h=5 m=59 s=25
